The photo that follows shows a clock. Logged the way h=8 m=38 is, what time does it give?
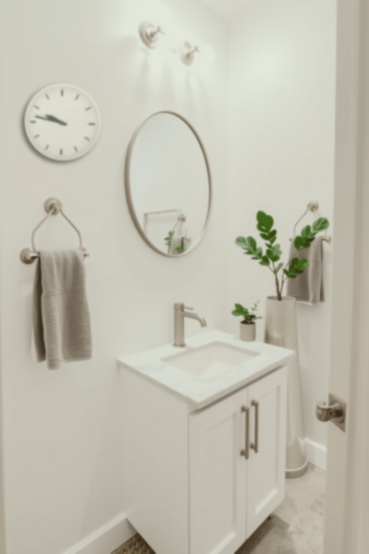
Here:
h=9 m=47
